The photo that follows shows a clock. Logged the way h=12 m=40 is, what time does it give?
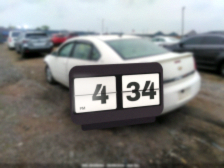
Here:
h=4 m=34
